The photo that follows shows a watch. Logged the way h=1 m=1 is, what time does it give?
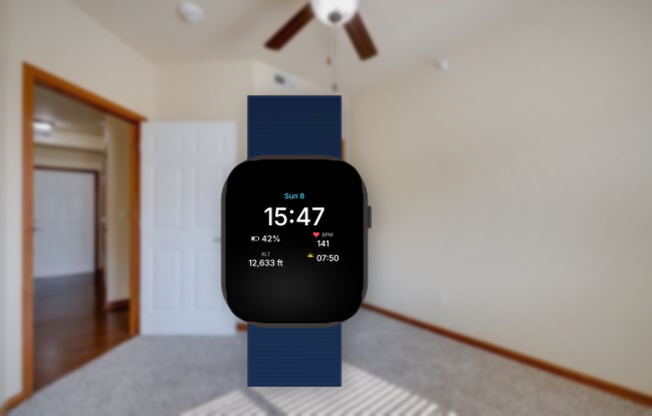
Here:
h=15 m=47
